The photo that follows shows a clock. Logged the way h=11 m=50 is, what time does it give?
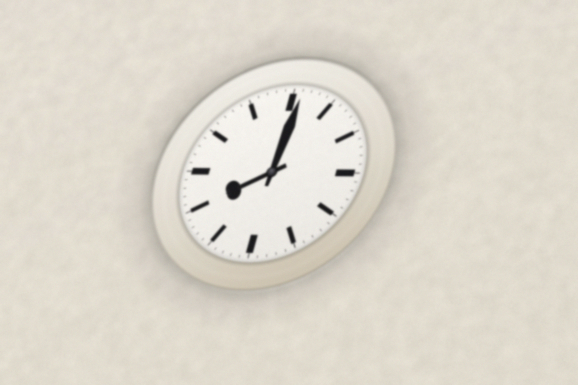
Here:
h=8 m=1
